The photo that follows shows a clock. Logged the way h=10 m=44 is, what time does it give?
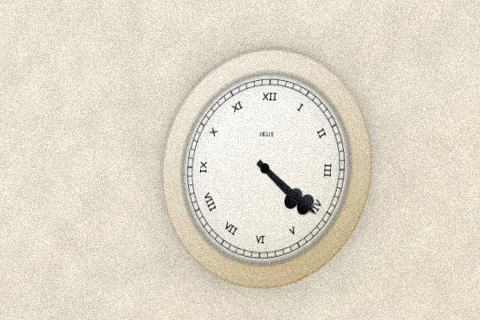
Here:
h=4 m=21
